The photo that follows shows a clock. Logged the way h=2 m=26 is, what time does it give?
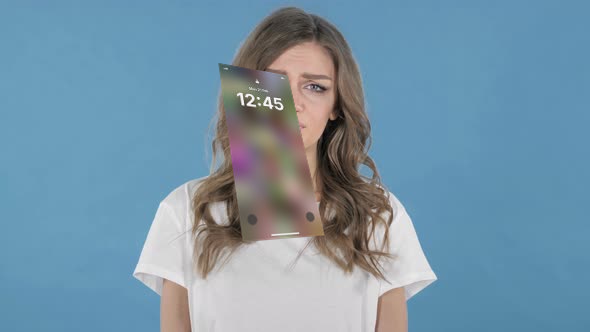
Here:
h=12 m=45
